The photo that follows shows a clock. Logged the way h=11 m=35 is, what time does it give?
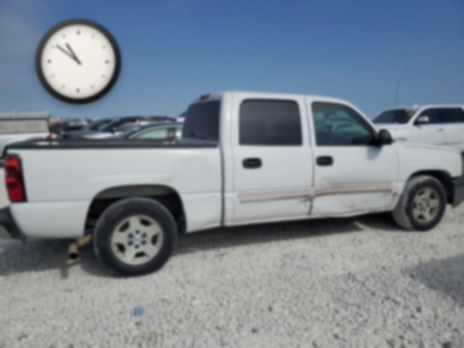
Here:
h=10 m=51
